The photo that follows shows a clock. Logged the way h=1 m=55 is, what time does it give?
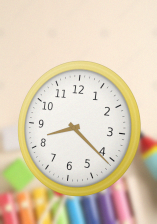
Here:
h=8 m=21
